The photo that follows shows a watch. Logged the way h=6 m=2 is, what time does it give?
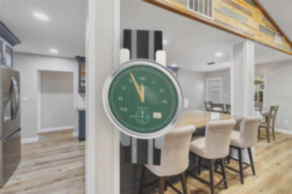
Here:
h=11 m=56
